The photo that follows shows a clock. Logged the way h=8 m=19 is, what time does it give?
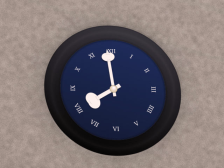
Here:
h=7 m=59
